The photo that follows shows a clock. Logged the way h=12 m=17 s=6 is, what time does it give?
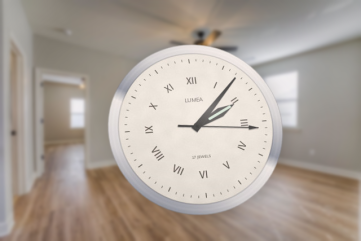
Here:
h=2 m=7 s=16
